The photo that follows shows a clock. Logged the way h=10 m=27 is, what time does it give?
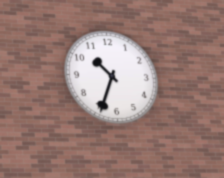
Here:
h=10 m=34
